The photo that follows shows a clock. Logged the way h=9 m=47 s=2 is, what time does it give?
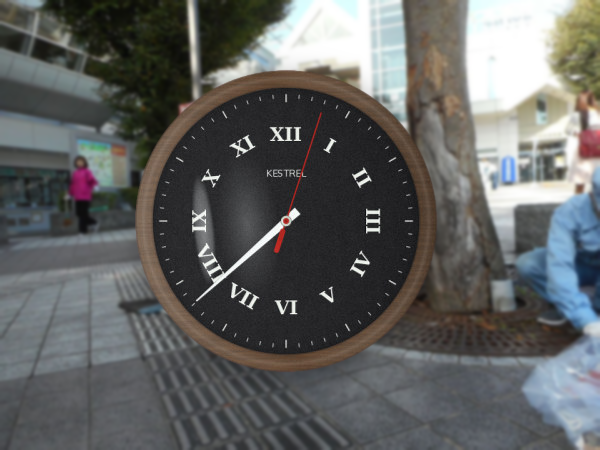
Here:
h=7 m=38 s=3
